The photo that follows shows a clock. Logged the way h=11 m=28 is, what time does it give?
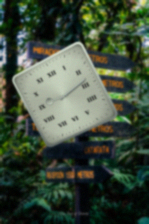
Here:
h=9 m=13
